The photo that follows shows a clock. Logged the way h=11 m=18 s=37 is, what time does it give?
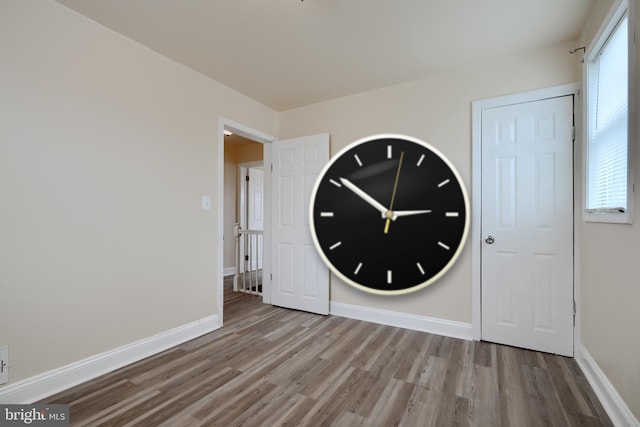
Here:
h=2 m=51 s=2
